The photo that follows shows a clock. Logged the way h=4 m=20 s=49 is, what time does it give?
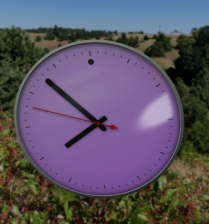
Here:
h=7 m=52 s=48
